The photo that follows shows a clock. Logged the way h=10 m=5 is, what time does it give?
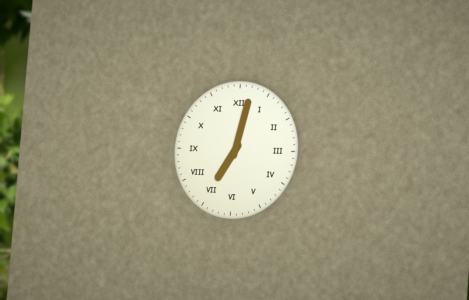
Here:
h=7 m=2
